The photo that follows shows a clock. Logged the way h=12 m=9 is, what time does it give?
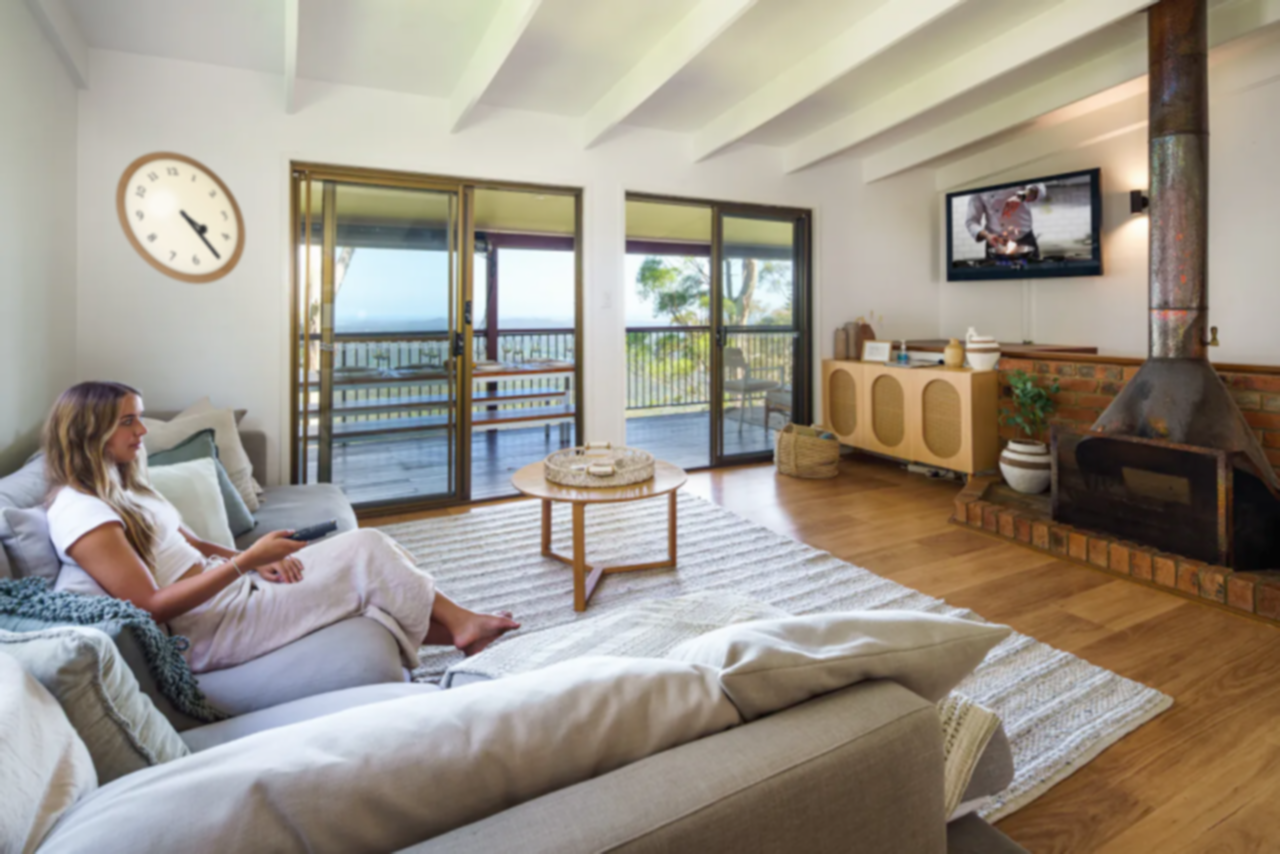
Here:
h=4 m=25
